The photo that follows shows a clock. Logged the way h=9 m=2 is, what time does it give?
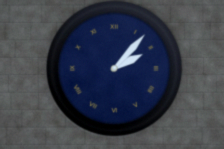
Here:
h=2 m=7
